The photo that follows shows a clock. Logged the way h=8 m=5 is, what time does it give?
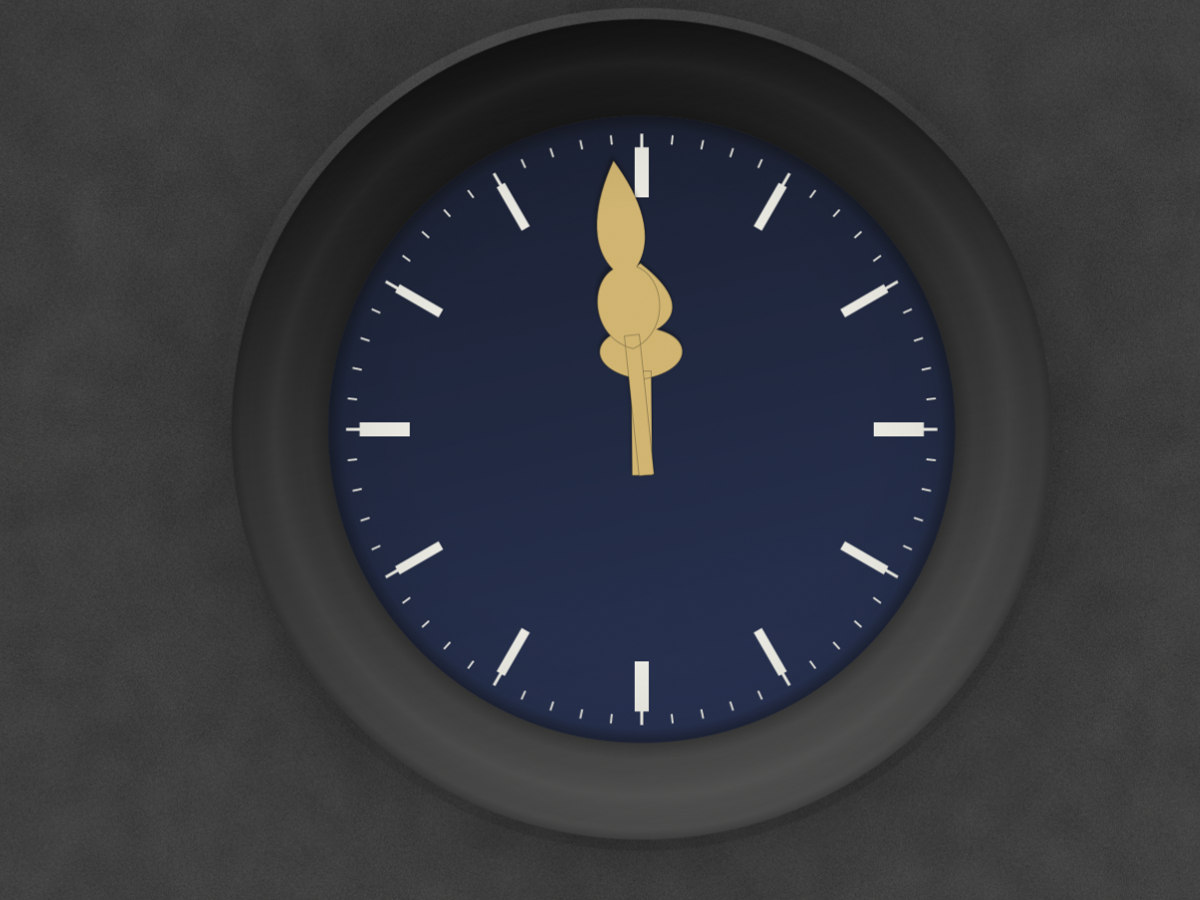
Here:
h=11 m=59
